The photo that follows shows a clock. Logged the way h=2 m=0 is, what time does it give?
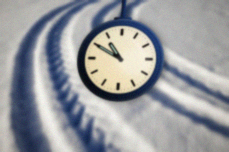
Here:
h=10 m=50
